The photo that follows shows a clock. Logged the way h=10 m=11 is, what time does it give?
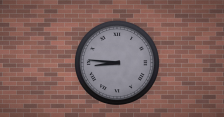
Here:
h=8 m=46
